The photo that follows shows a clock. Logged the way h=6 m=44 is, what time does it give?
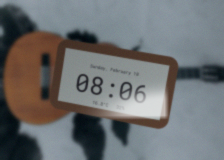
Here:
h=8 m=6
